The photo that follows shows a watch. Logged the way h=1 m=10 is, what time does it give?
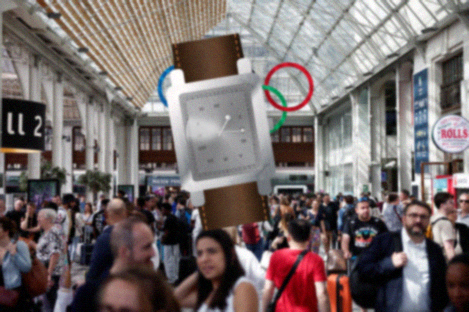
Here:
h=1 m=16
